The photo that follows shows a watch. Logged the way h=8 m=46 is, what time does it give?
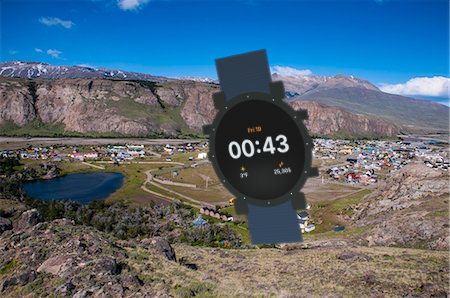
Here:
h=0 m=43
